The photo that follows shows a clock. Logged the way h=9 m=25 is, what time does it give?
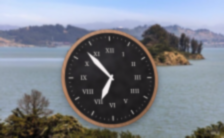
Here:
h=6 m=53
